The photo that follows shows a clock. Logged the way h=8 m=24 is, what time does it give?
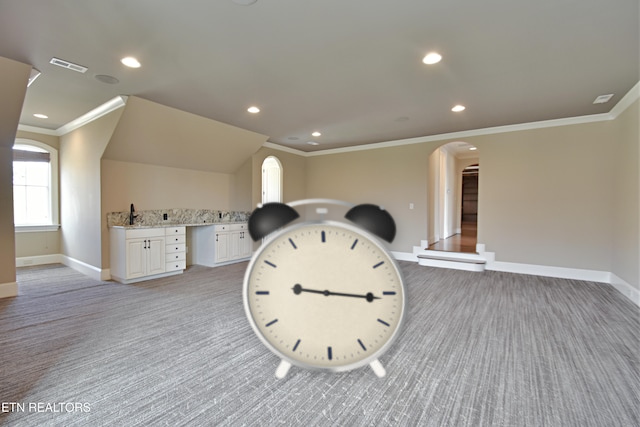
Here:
h=9 m=16
